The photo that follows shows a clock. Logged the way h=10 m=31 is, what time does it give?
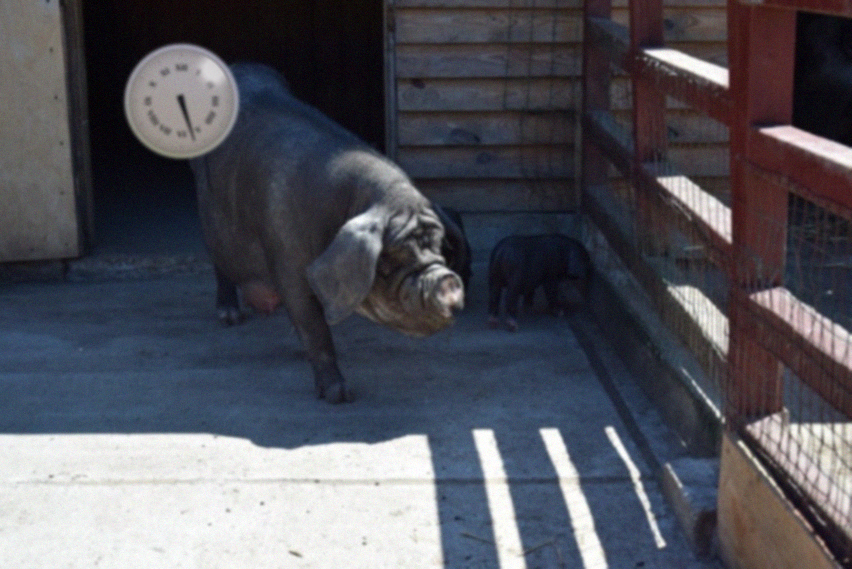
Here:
h=5 m=27
